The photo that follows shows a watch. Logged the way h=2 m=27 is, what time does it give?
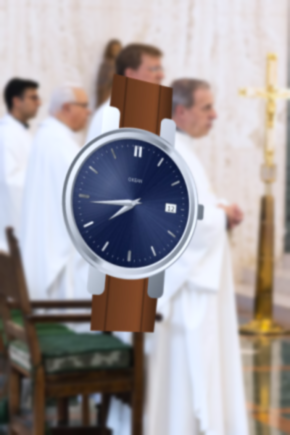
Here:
h=7 m=44
